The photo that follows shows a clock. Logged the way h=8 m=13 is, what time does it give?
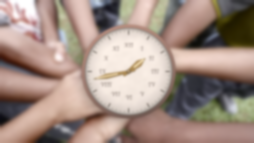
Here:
h=1 m=43
